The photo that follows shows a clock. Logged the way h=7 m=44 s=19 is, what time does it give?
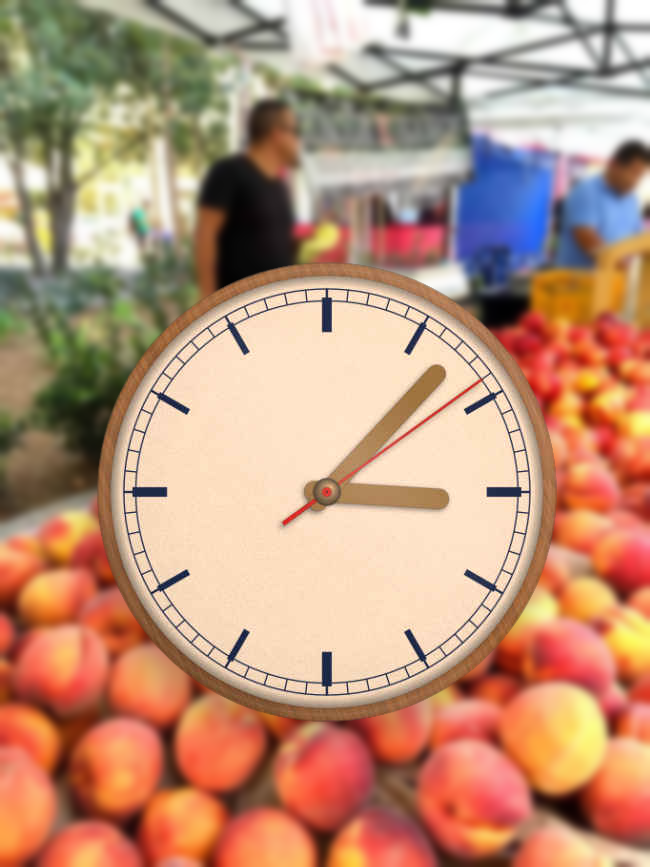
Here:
h=3 m=7 s=9
